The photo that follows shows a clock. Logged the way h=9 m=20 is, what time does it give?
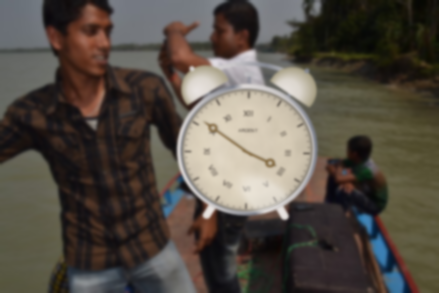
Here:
h=3 m=51
